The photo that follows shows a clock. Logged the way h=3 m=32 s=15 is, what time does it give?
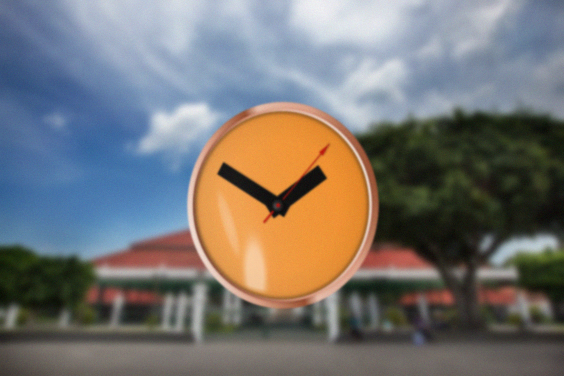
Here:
h=1 m=50 s=7
